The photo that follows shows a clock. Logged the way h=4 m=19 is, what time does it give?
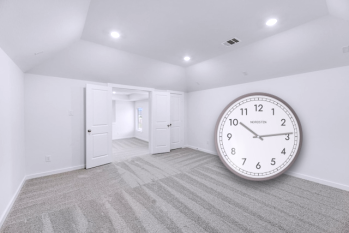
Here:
h=10 m=14
